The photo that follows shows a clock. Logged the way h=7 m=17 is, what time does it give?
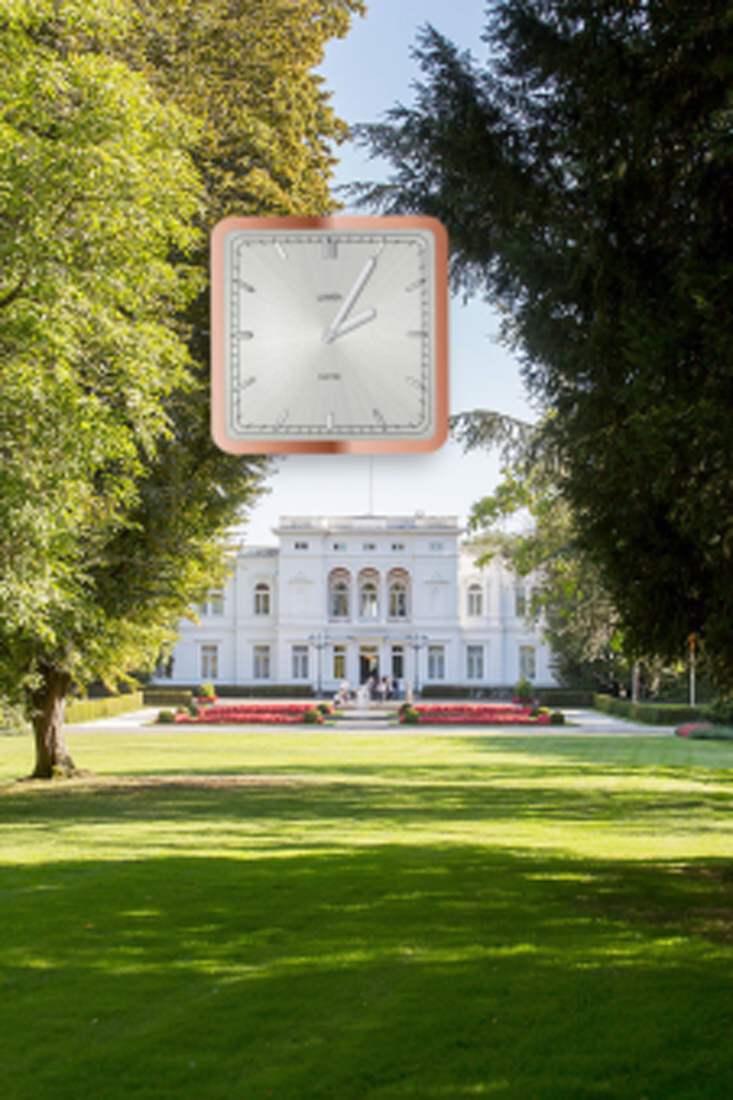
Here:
h=2 m=5
